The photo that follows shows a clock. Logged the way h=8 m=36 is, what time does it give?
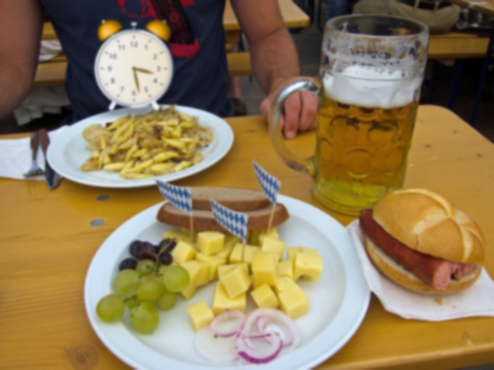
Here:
h=3 m=28
